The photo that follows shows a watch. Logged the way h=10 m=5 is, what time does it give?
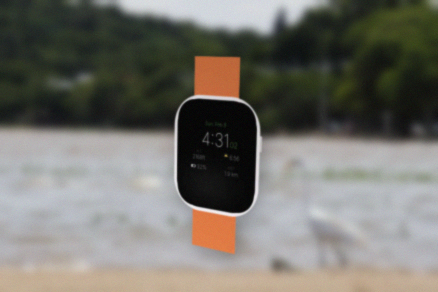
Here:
h=4 m=31
